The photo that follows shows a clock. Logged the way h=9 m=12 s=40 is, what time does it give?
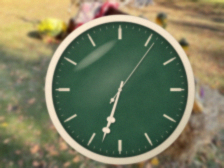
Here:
h=6 m=33 s=6
